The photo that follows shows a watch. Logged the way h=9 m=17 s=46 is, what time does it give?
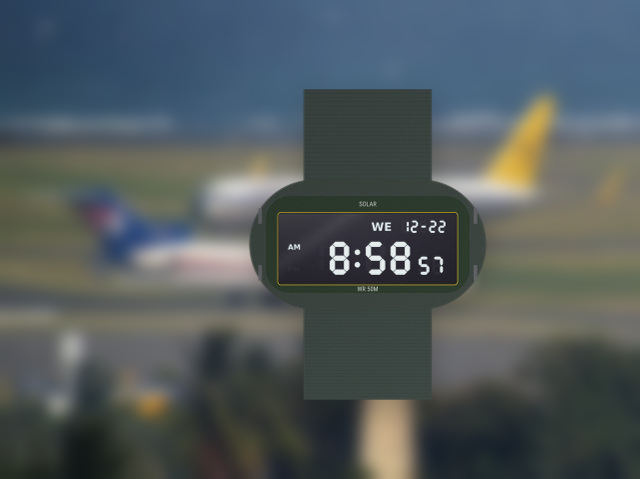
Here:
h=8 m=58 s=57
